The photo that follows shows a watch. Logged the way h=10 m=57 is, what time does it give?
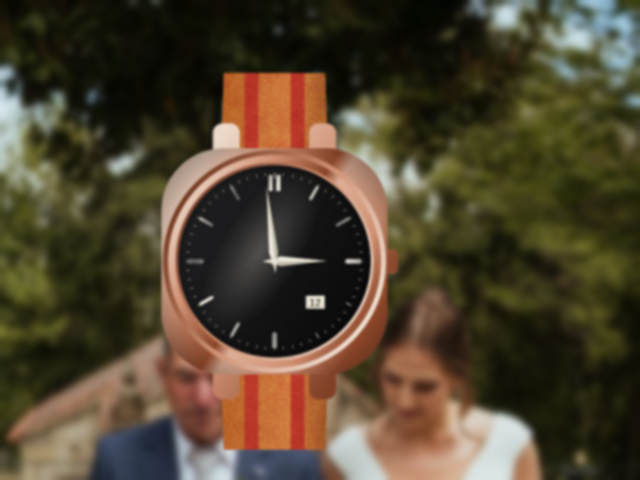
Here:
h=2 m=59
